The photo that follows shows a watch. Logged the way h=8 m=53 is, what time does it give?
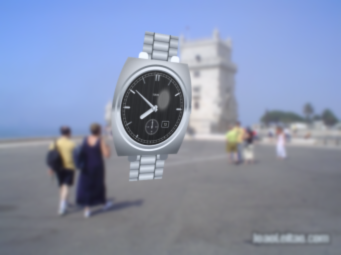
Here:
h=7 m=51
